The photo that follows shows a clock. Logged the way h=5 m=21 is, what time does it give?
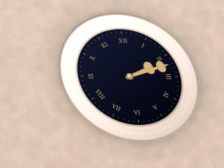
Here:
h=2 m=12
